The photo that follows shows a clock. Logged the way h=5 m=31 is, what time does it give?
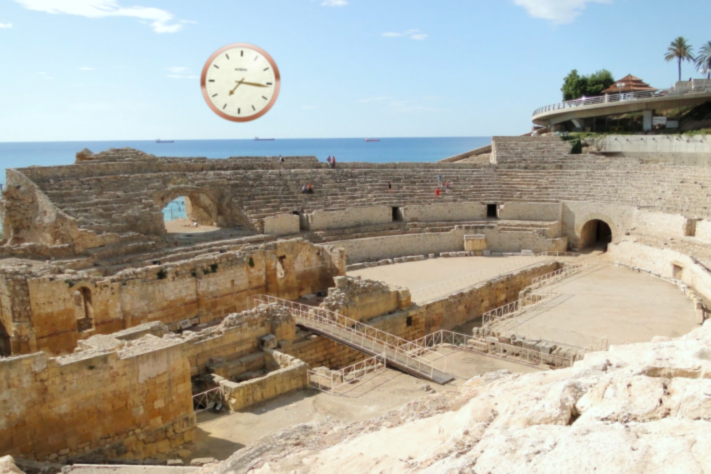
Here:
h=7 m=16
